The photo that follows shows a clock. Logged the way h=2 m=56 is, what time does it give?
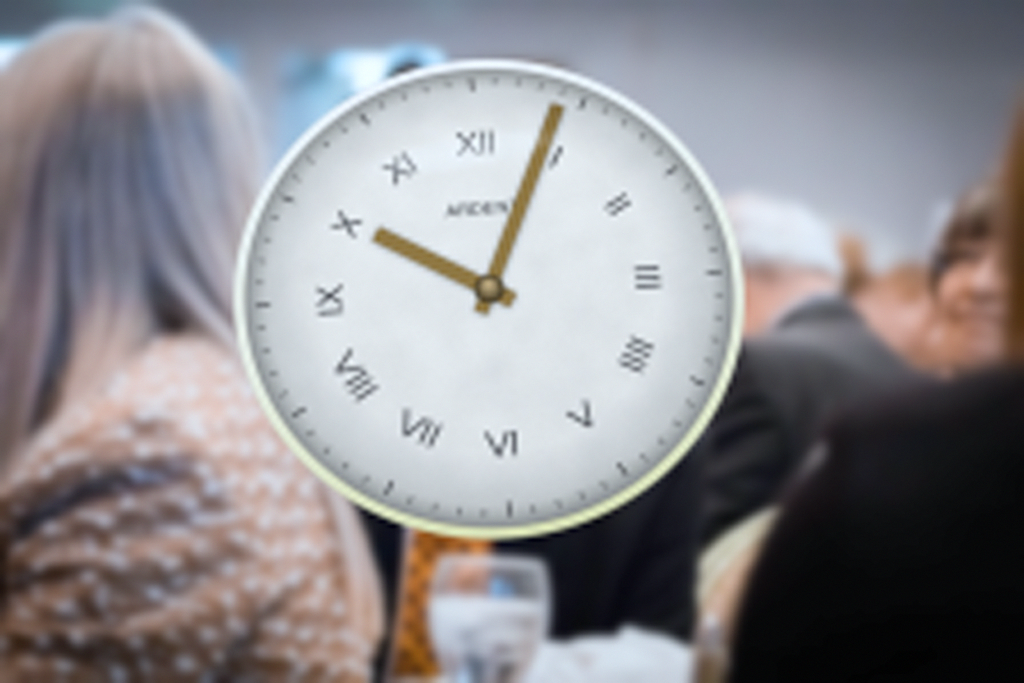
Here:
h=10 m=4
